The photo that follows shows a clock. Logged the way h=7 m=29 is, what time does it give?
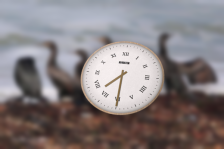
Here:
h=7 m=30
